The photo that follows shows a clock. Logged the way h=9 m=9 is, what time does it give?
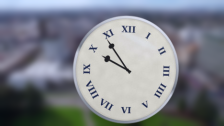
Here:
h=9 m=54
